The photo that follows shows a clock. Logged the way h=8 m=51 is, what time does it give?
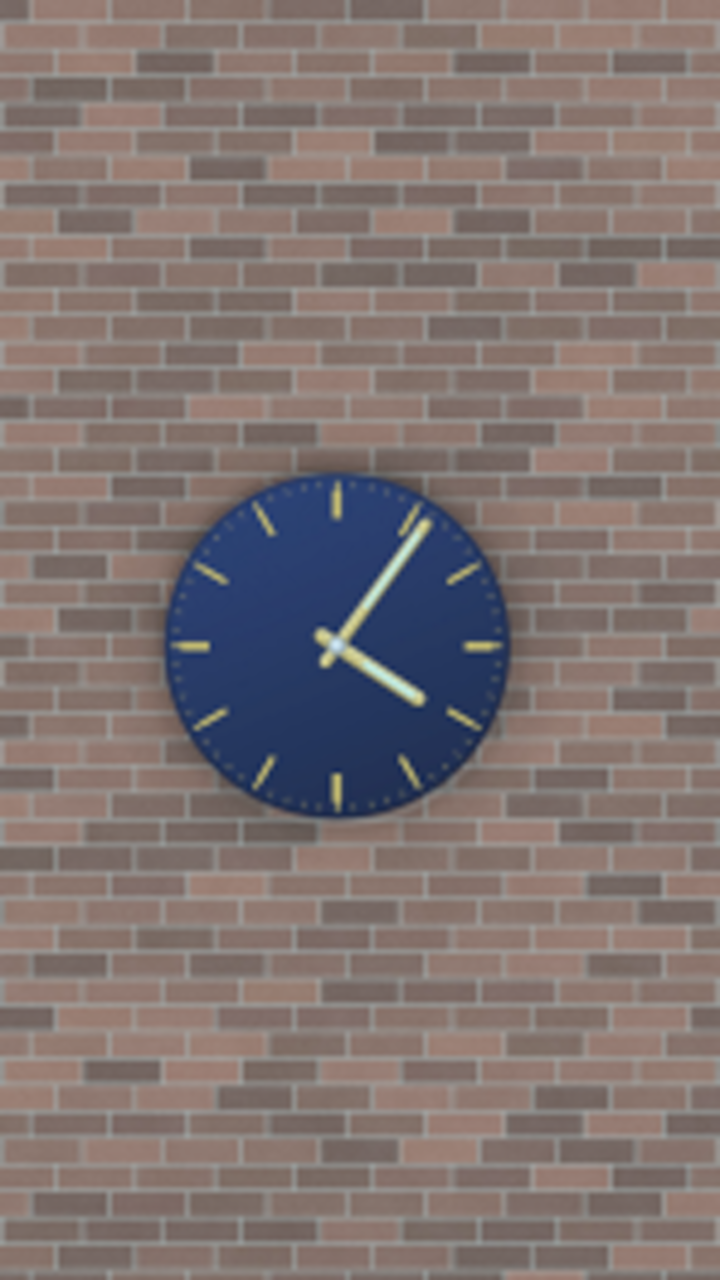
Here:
h=4 m=6
